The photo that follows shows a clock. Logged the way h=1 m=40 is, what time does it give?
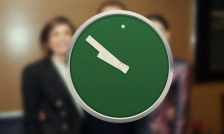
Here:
h=9 m=51
